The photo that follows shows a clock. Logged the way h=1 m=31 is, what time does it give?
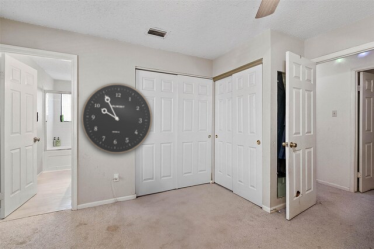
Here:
h=9 m=55
